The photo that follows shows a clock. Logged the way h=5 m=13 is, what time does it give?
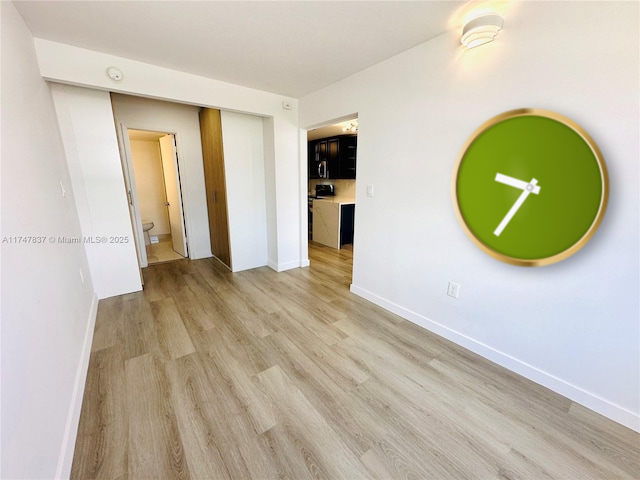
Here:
h=9 m=36
